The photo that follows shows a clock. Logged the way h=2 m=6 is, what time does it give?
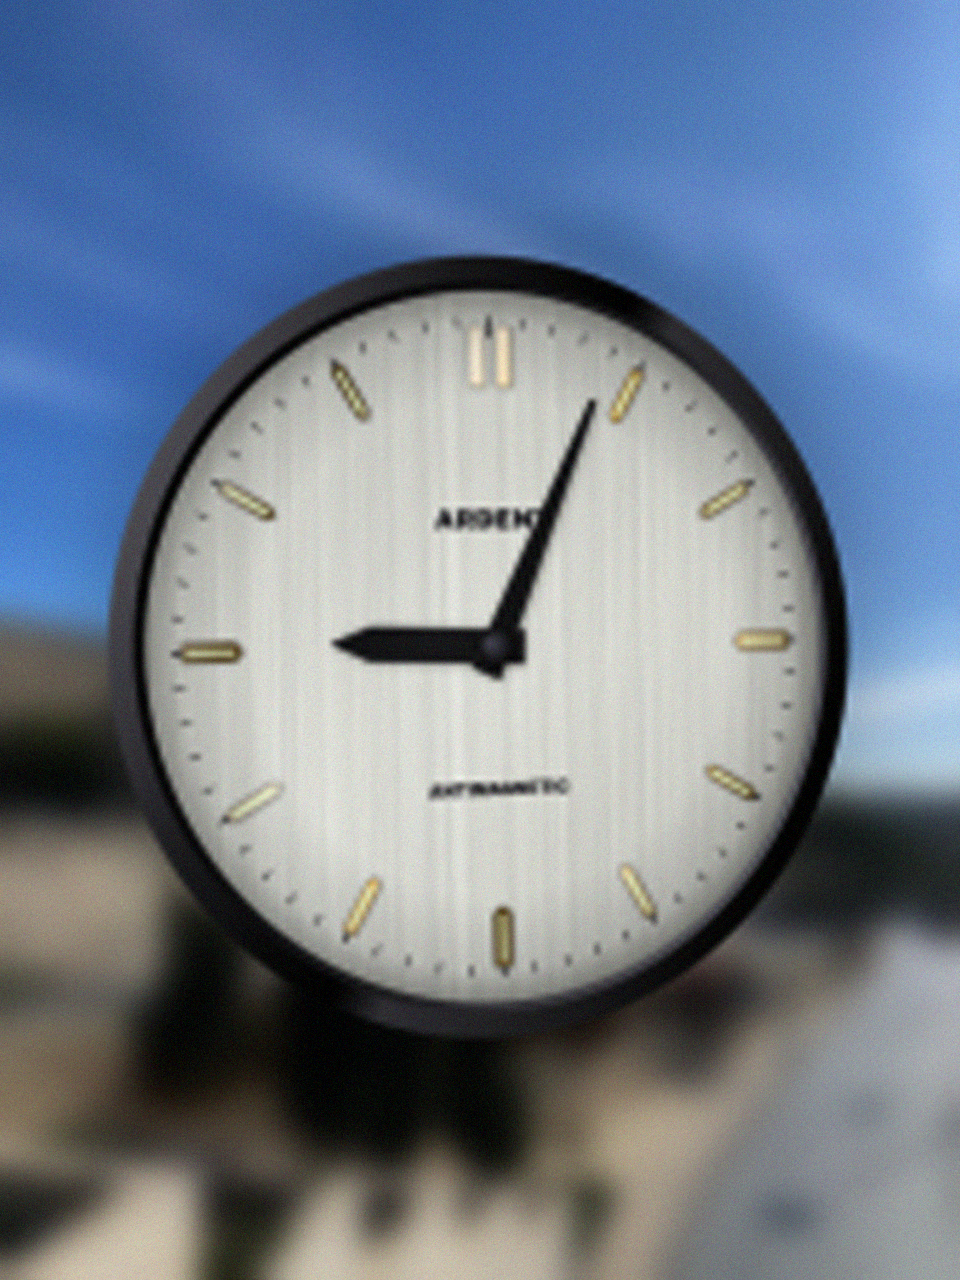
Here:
h=9 m=4
